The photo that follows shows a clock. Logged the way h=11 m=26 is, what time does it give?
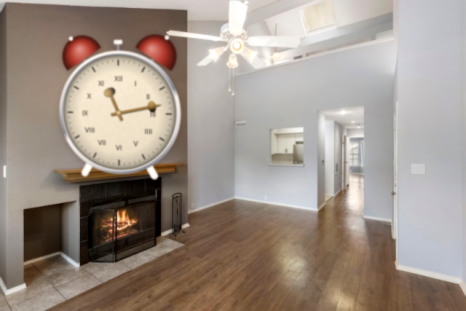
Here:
h=11 m=13
